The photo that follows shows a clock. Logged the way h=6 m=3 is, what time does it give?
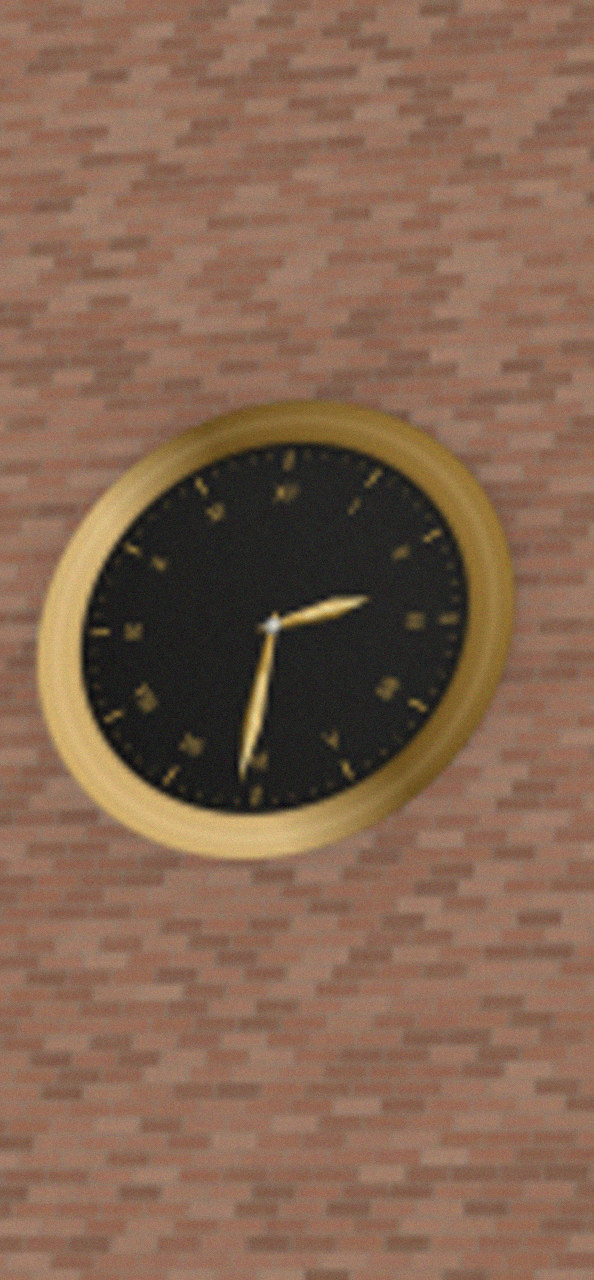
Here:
h=2 m=31
